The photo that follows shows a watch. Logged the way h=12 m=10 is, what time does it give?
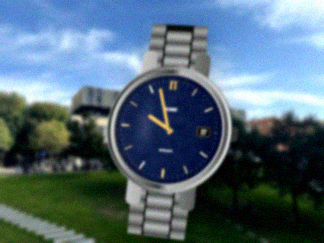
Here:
h=9 m=57
